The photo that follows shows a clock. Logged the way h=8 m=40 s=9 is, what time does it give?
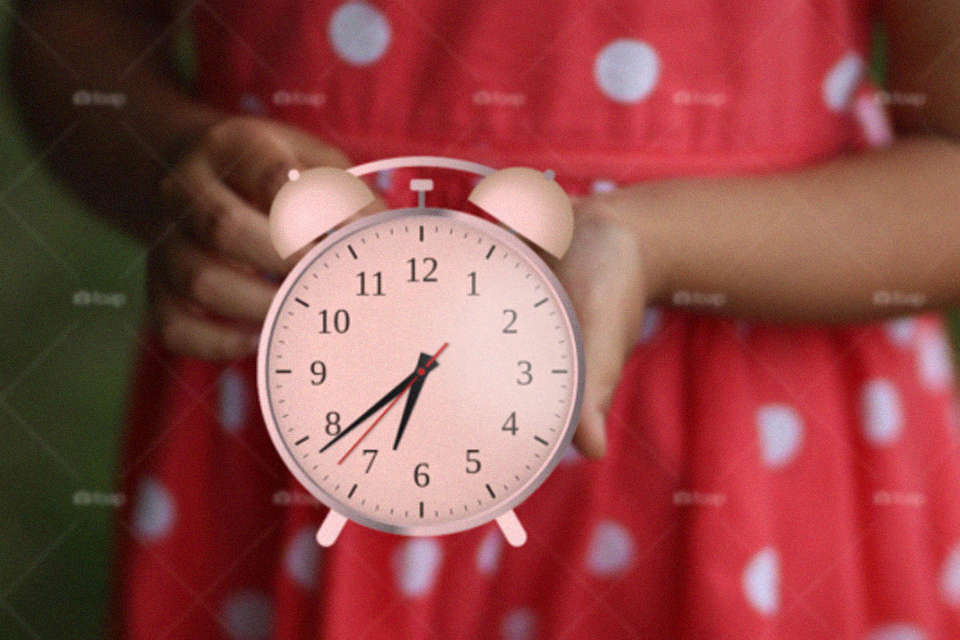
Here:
h=6 m=38 s=37
